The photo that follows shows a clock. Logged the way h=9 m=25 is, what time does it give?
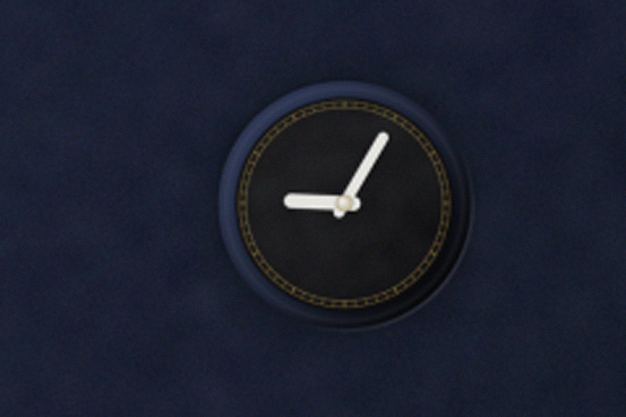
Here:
h=9 m=5
